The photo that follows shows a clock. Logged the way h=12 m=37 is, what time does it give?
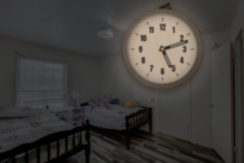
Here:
h=5 m=12
